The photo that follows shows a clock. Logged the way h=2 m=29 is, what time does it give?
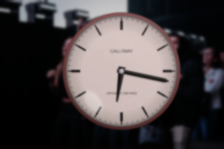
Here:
h=6 m=17
